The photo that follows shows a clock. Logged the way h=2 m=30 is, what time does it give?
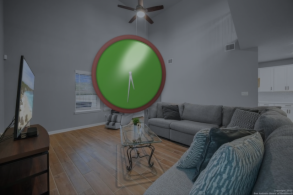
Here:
h=5 m=31
